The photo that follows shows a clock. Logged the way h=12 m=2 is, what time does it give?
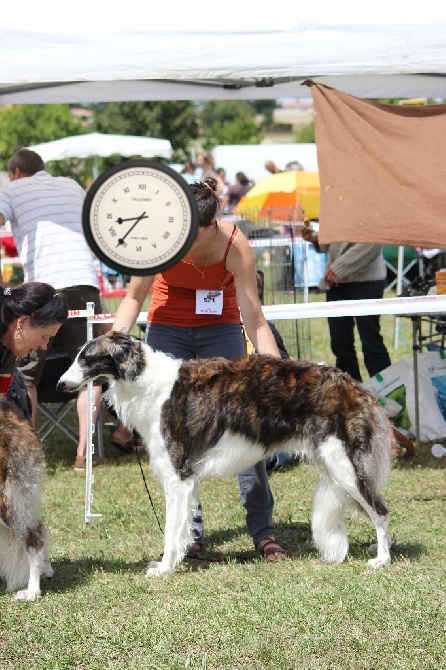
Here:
h=8 m=36
